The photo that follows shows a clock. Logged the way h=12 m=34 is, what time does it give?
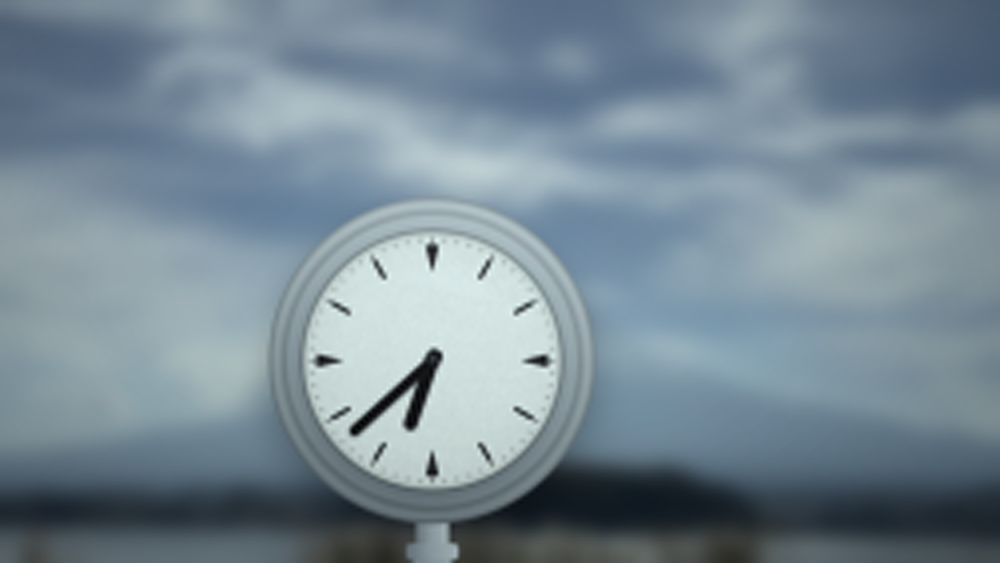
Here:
h=6 m=38
